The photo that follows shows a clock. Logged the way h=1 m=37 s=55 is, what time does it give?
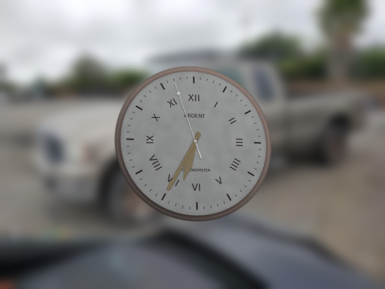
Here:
h=6 m=34 s=57
